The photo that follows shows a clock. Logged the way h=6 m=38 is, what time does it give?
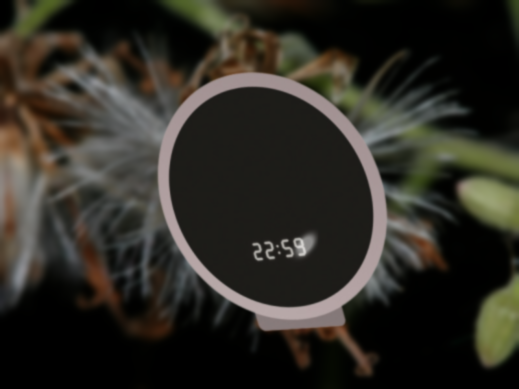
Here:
h=22 m=59
